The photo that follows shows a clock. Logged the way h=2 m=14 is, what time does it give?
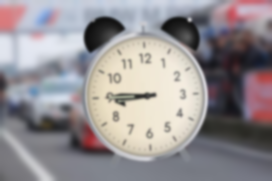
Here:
h=8 m=45
